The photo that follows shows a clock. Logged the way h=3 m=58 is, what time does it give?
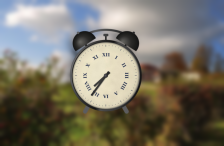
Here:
h=7 m=36
